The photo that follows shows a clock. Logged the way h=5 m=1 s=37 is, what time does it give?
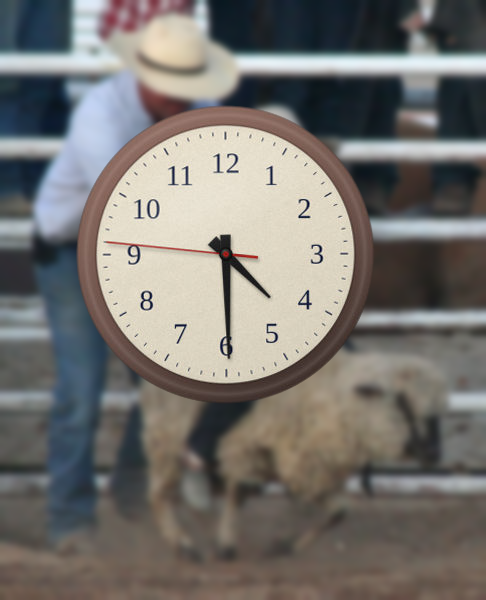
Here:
h=4 m=29 s=46
